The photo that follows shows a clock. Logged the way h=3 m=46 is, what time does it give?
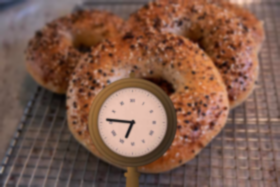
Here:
h=6 m=46
